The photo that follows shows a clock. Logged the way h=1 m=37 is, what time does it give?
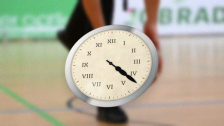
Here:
h=4 m=22
